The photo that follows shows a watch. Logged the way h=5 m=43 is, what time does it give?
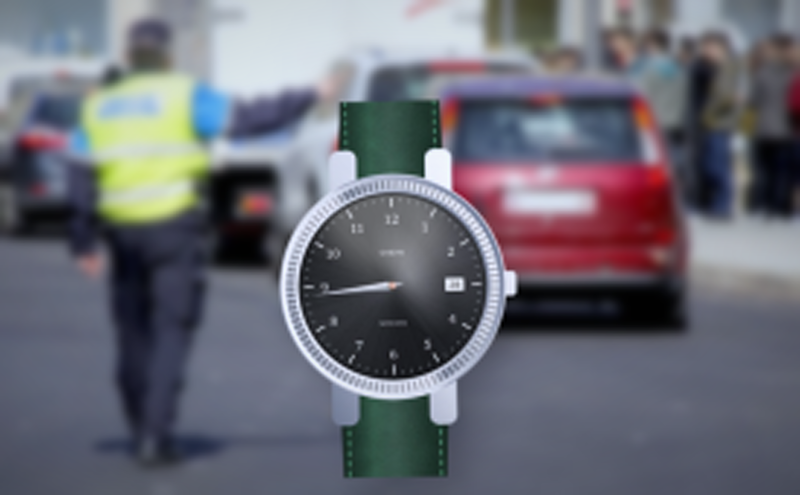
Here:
h=8 m=44
